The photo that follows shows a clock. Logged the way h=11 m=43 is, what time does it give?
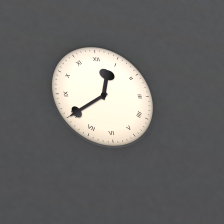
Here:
h=12 m=40
